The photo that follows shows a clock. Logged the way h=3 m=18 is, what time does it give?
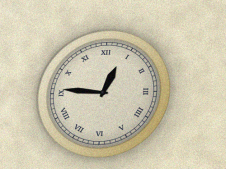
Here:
h=12 m=46
